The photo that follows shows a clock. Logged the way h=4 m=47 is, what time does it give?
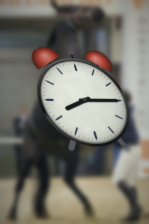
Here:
h=8 m=15
